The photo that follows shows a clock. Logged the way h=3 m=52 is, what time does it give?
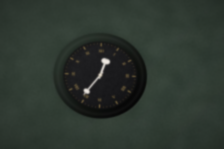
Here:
h=12 m=36
